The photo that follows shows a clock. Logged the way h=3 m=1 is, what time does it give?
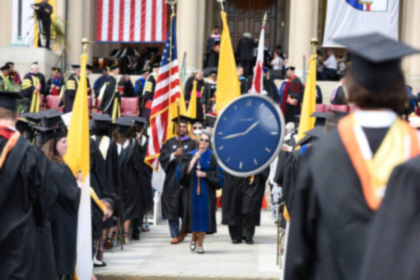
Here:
h=1 m=43
